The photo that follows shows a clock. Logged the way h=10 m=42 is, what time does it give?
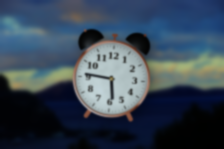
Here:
h=5 m=46
